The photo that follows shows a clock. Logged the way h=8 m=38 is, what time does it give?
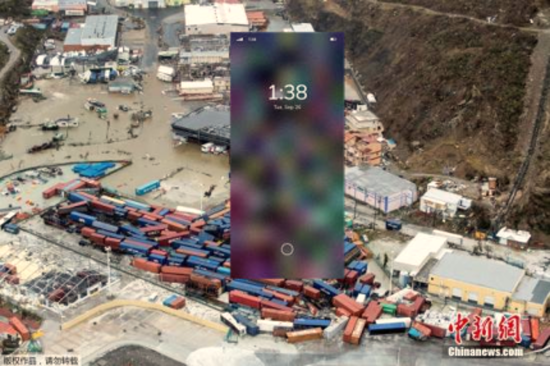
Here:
h=1 m=38
